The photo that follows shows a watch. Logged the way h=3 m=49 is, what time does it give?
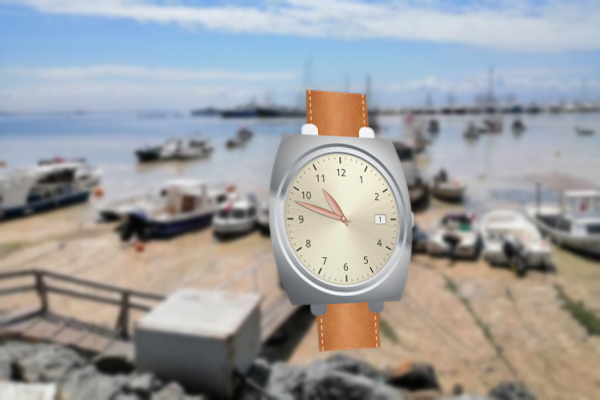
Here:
h=10 m=48
